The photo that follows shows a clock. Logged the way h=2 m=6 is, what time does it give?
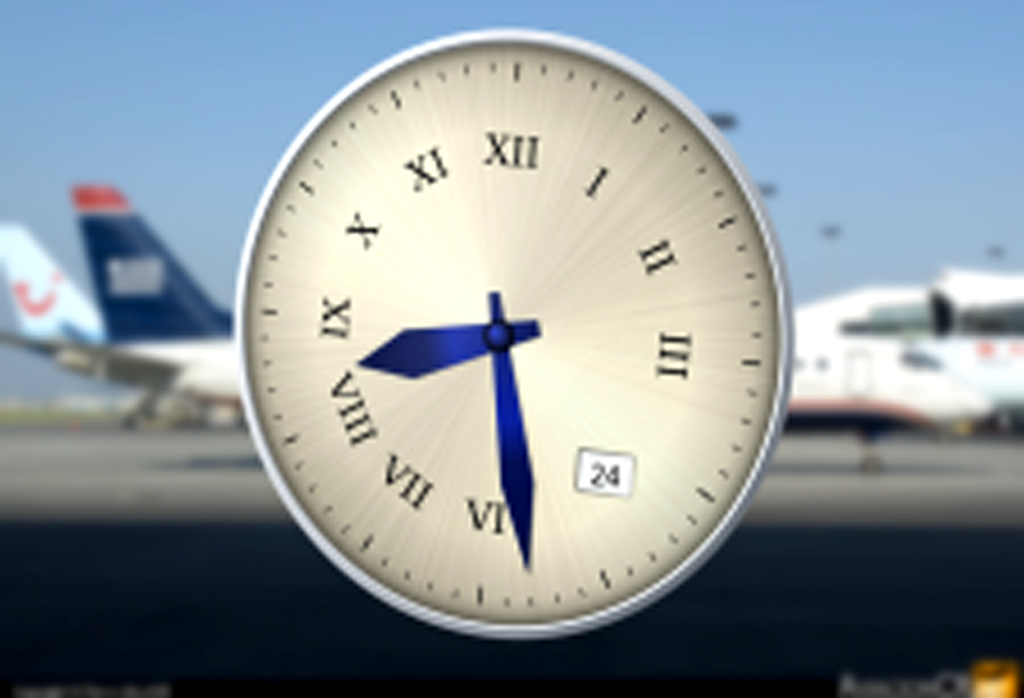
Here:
h=8 m=28
